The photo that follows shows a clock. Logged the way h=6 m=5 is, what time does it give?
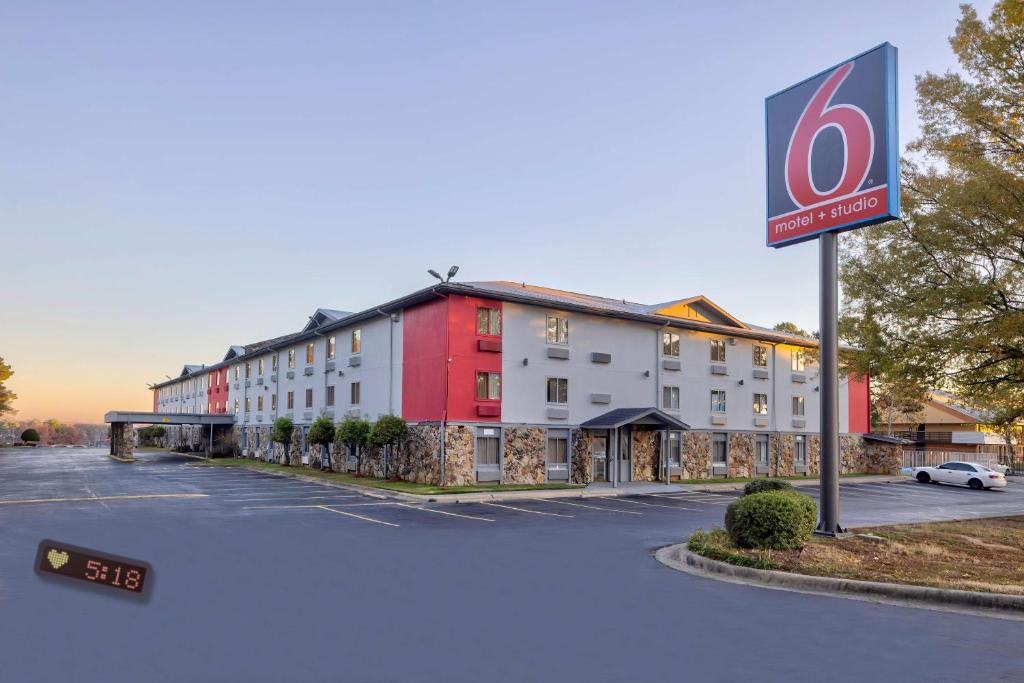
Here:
h=5 m=18
